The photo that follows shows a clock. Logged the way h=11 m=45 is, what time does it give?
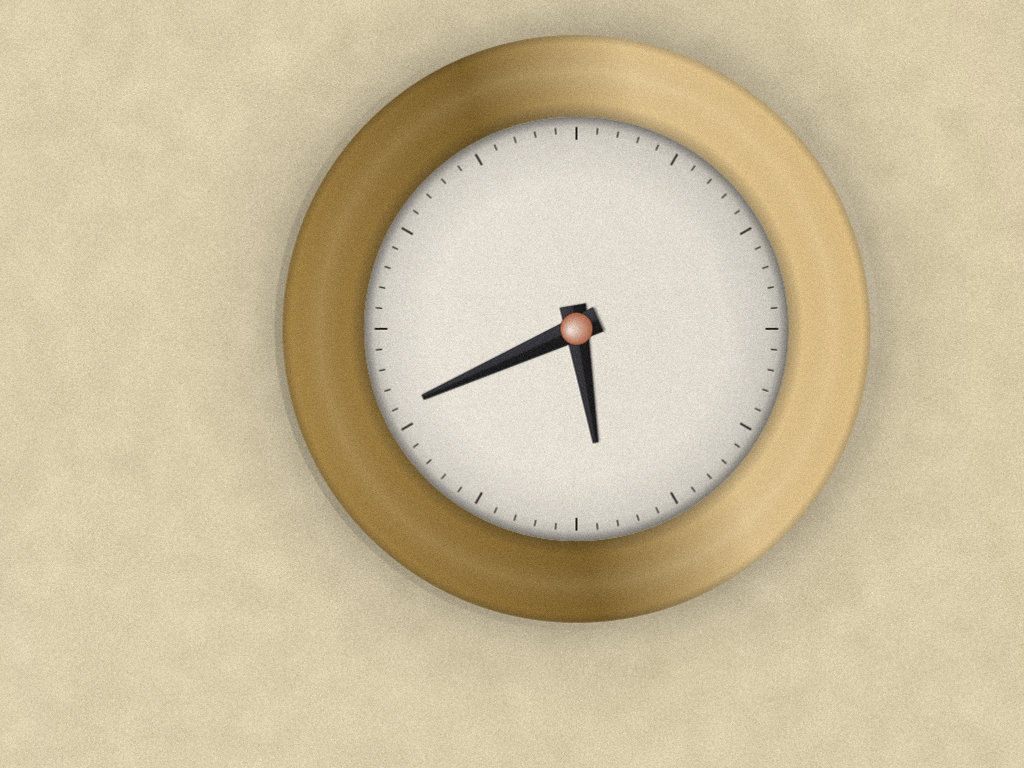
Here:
h=5 m=41
